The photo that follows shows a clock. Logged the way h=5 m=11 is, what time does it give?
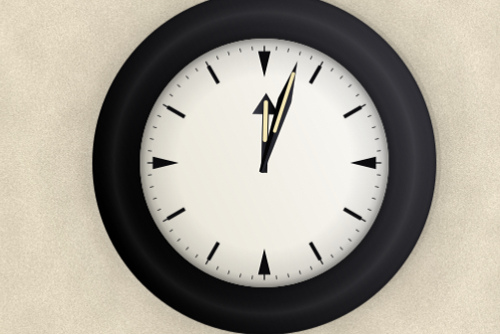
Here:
h=12 m=3
